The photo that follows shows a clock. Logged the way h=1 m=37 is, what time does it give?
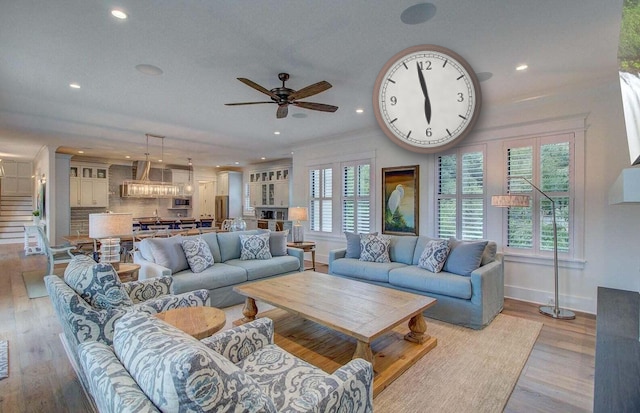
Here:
h=5 m=58
